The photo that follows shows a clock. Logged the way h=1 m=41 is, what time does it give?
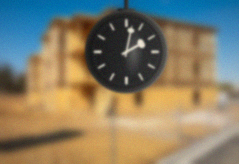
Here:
h=2 m=2
